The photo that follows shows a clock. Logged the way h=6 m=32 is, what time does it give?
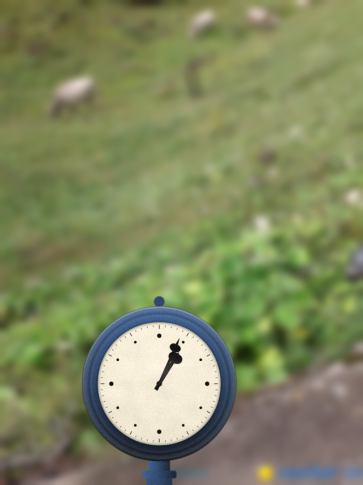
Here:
h=1 m=4
